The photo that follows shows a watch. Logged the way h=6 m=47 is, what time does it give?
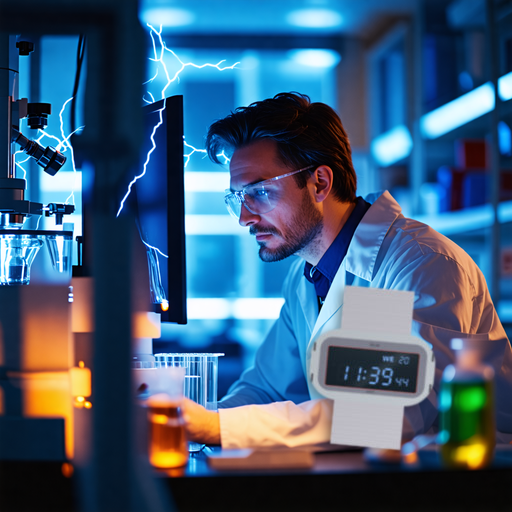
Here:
h=11 m=39
